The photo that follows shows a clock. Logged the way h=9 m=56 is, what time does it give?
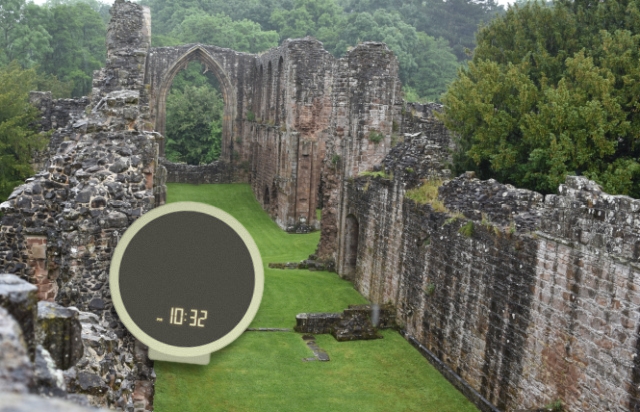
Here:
h=10 m=32
